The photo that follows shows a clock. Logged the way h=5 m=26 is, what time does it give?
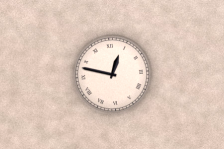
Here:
h=12 m=48
